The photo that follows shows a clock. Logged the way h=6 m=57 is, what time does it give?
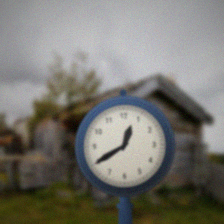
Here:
h=12 m=40
